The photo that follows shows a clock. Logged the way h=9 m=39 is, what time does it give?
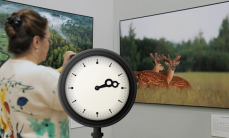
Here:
h=2 m=13
